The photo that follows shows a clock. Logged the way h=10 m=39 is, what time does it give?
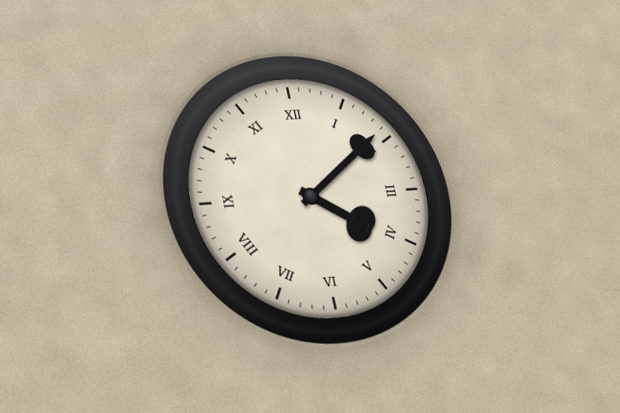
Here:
h=4 m=9
